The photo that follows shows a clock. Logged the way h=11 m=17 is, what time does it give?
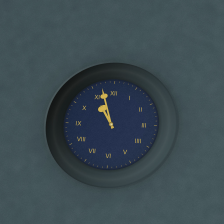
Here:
h=10 m=57
